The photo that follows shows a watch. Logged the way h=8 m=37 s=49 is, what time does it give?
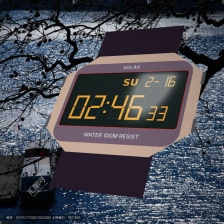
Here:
h=2 m=46 s=33
